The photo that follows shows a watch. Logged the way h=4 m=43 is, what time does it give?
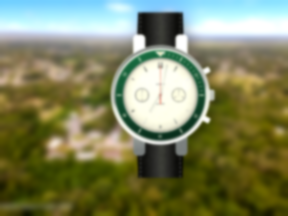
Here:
h=7 m=2
